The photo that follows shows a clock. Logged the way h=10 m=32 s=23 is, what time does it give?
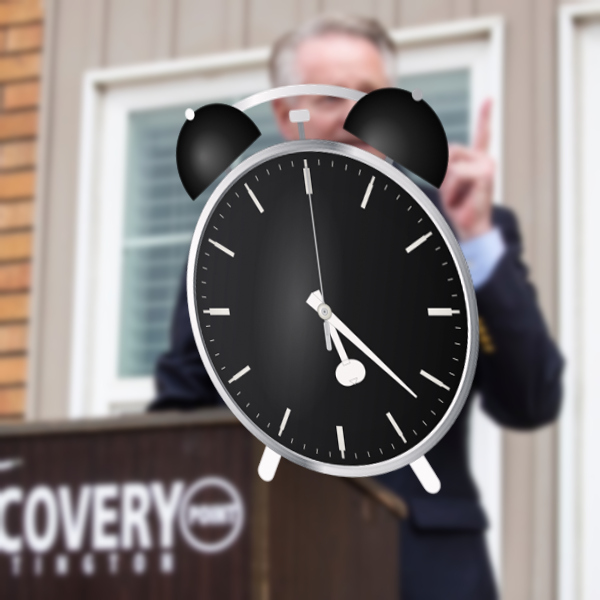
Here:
h=5 m=22 s=0
